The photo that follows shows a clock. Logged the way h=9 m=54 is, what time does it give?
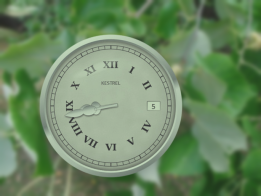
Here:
h=8 m=43
